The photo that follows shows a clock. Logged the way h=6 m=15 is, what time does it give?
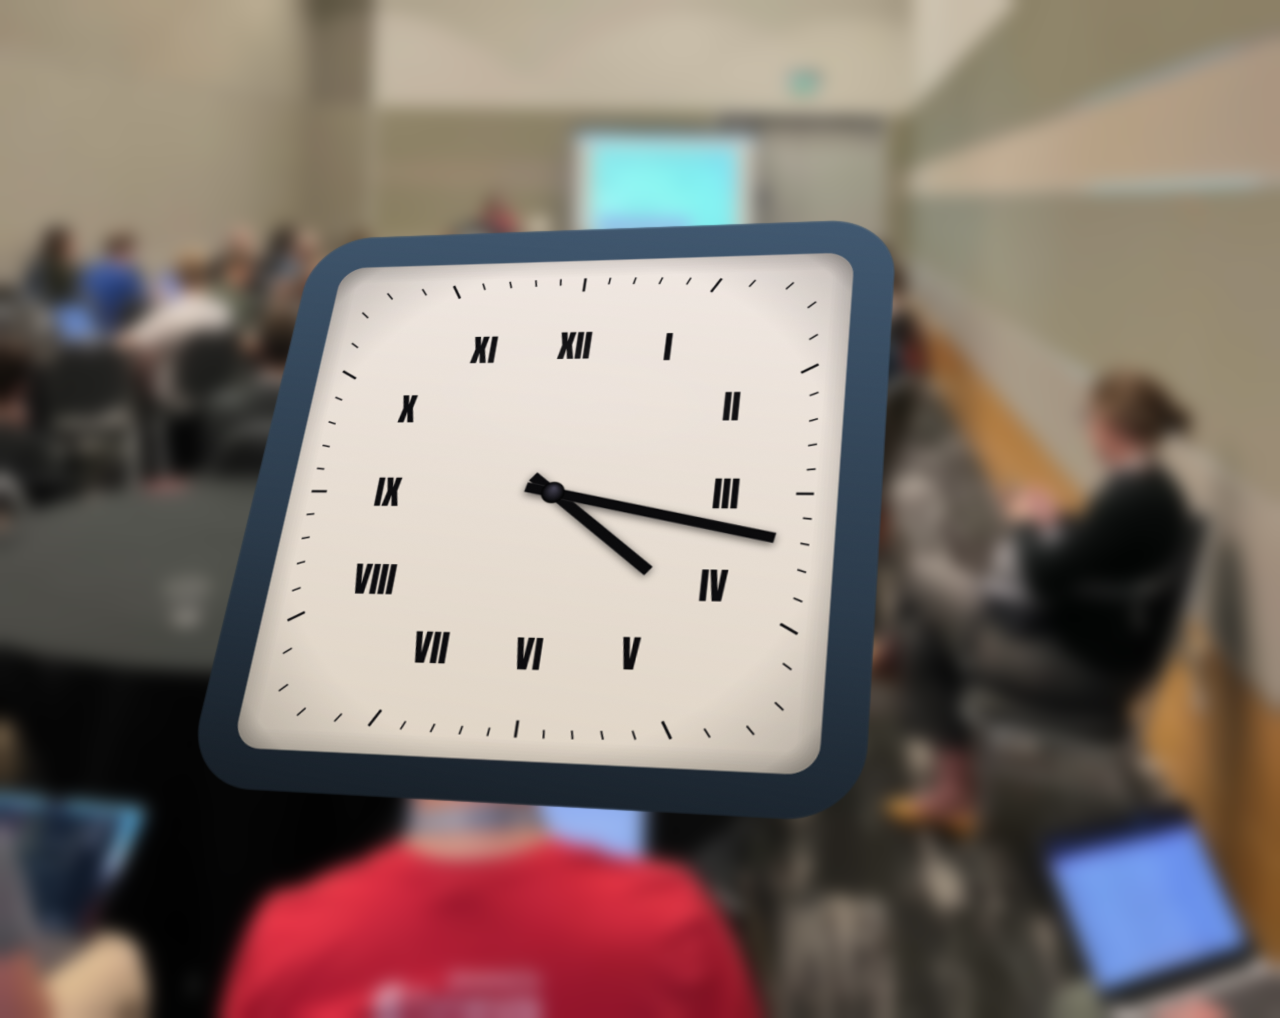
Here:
h=4 m=17
